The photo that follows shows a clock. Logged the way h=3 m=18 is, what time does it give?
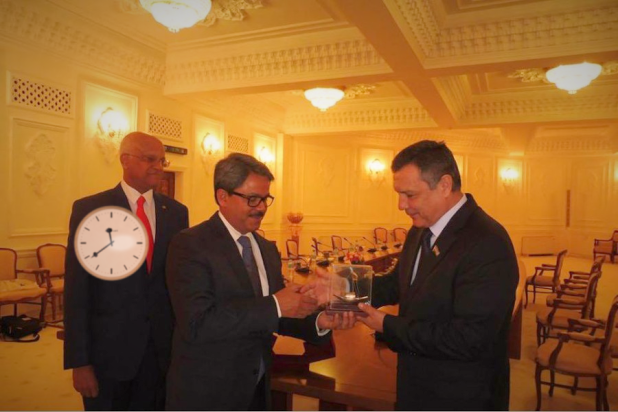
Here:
h=11 m=39
